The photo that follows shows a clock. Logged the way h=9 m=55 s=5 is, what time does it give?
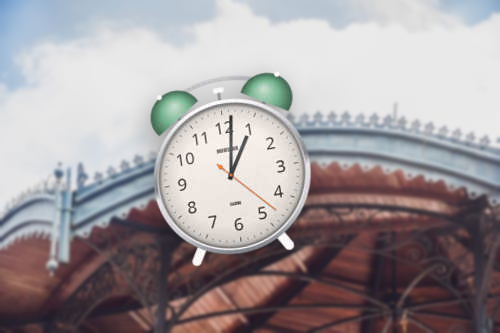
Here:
h=1 m=1 s=23
